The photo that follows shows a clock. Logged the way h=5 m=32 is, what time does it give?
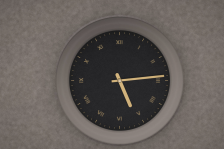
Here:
h=5 m=14
